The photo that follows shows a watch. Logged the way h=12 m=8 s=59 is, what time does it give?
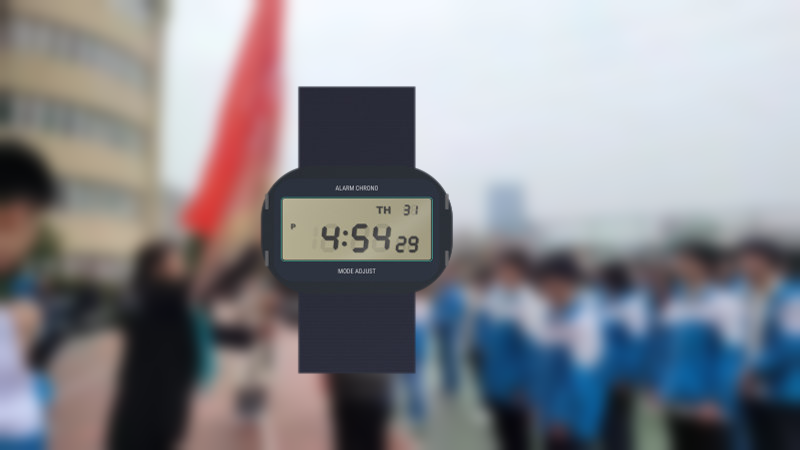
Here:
h=4 m=54 s=29
